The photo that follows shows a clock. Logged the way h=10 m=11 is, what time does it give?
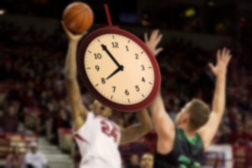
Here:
h=7 m=55
